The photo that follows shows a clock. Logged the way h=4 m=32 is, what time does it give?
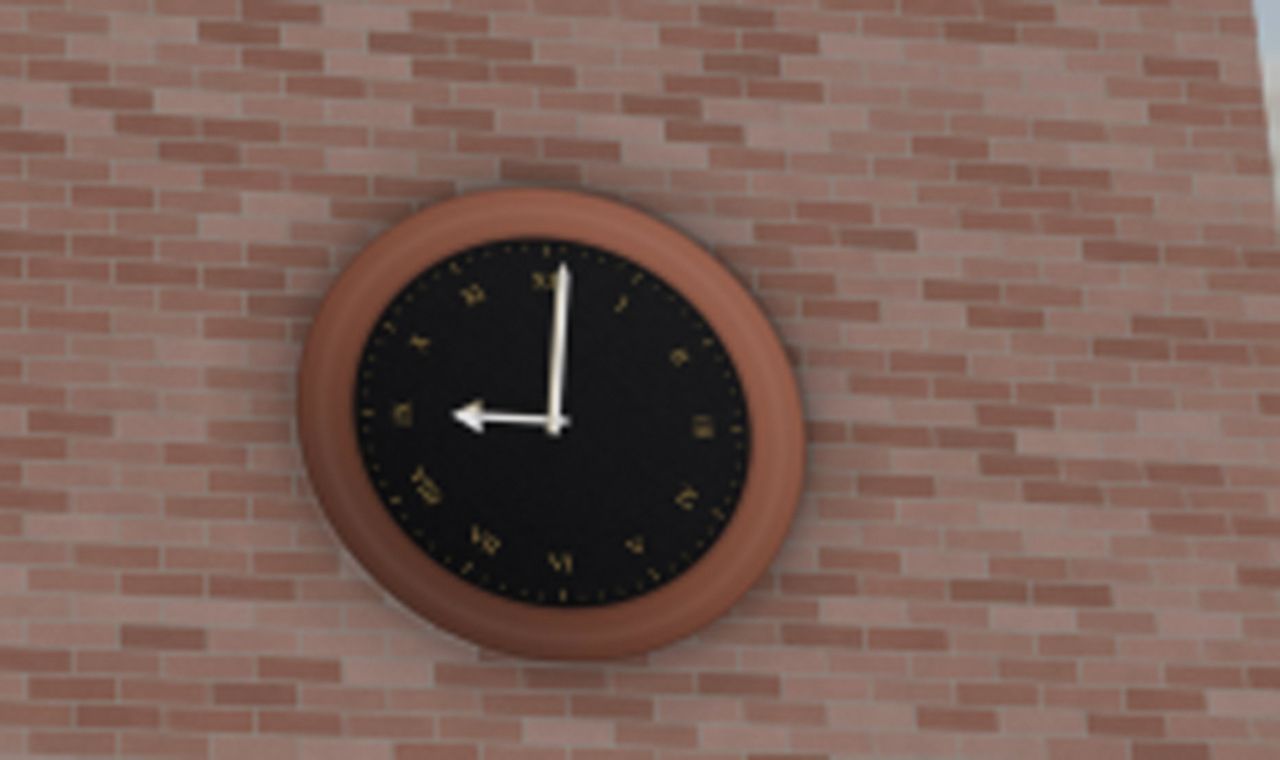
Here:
h=9 m=1
